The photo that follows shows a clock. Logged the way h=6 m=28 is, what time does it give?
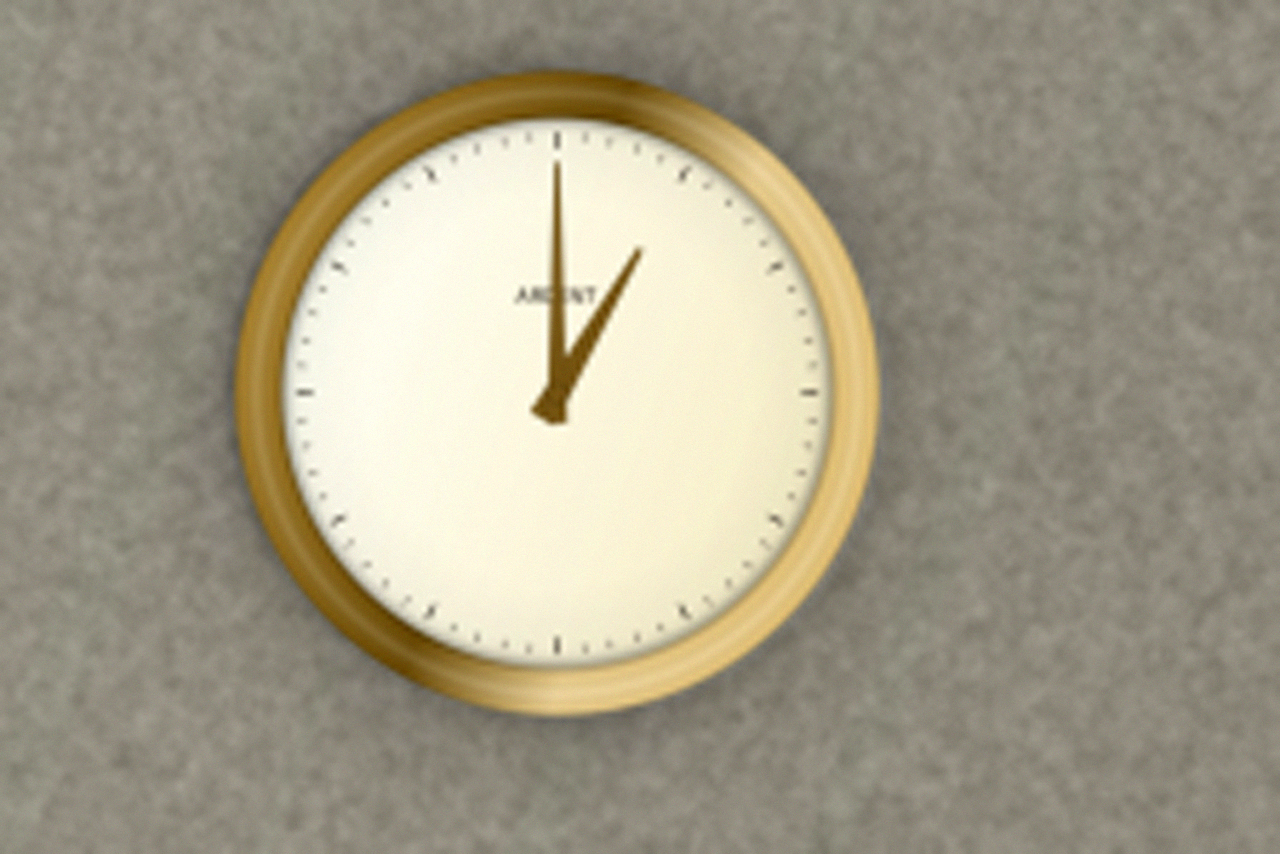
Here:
h=1 m=0
